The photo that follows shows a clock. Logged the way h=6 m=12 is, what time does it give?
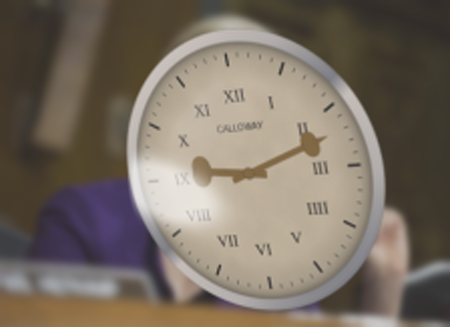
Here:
h=9 m=12
